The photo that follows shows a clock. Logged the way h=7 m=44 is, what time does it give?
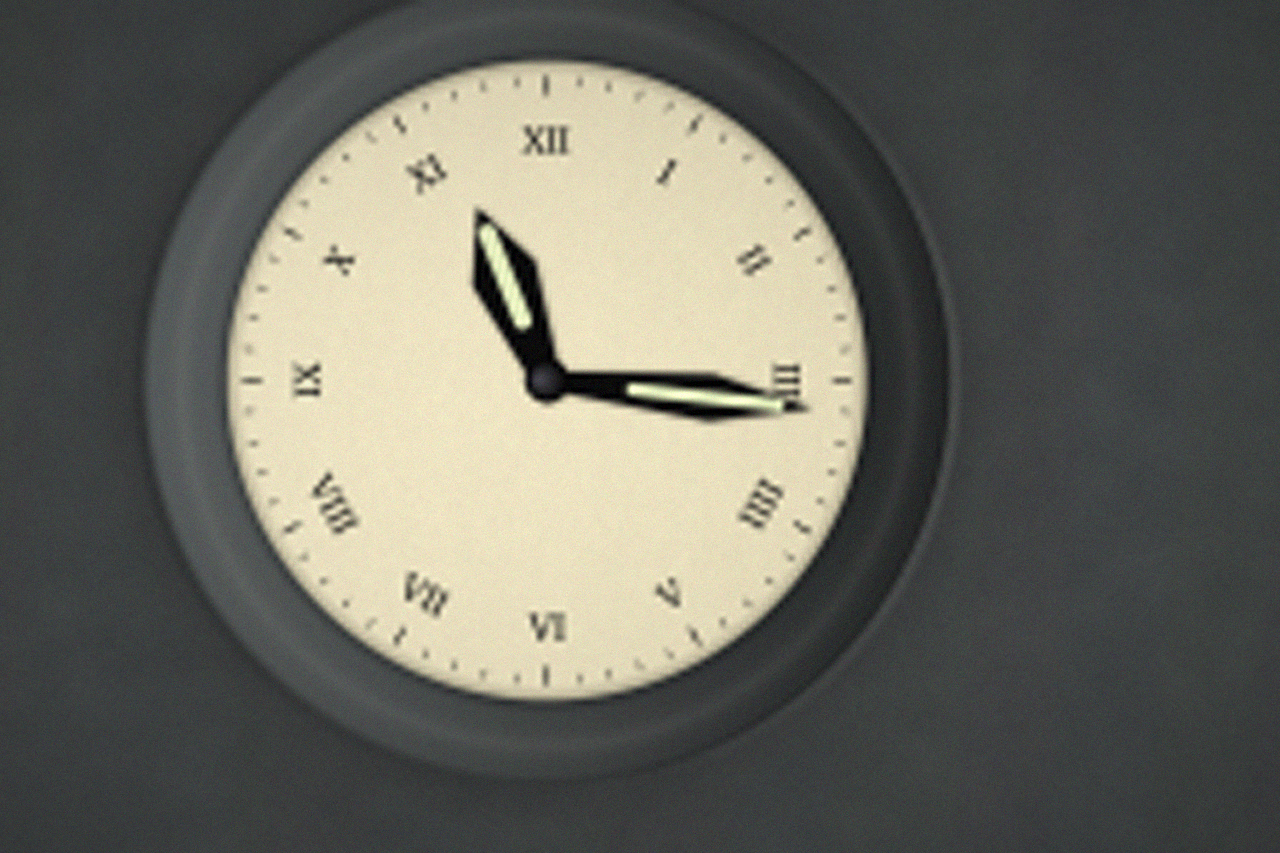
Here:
h=11 m=16
